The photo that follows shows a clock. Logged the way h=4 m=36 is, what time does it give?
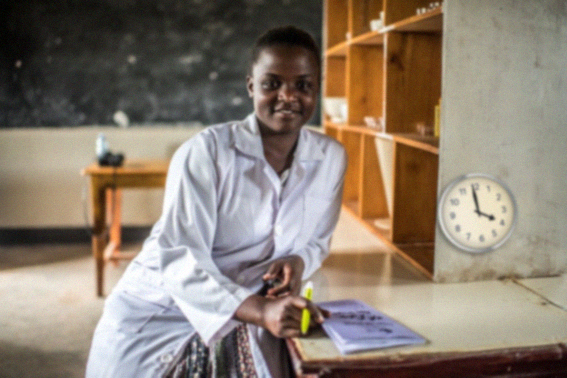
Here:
h=3 m=59
